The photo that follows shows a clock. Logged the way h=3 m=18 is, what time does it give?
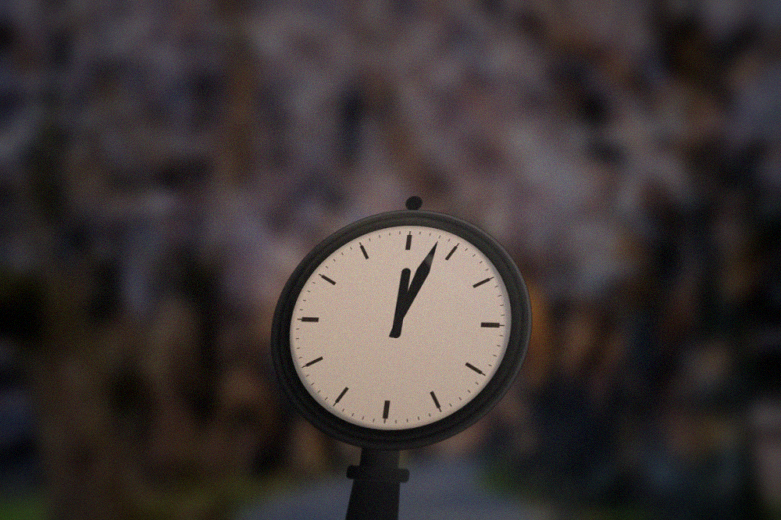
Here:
h=12 m=3
